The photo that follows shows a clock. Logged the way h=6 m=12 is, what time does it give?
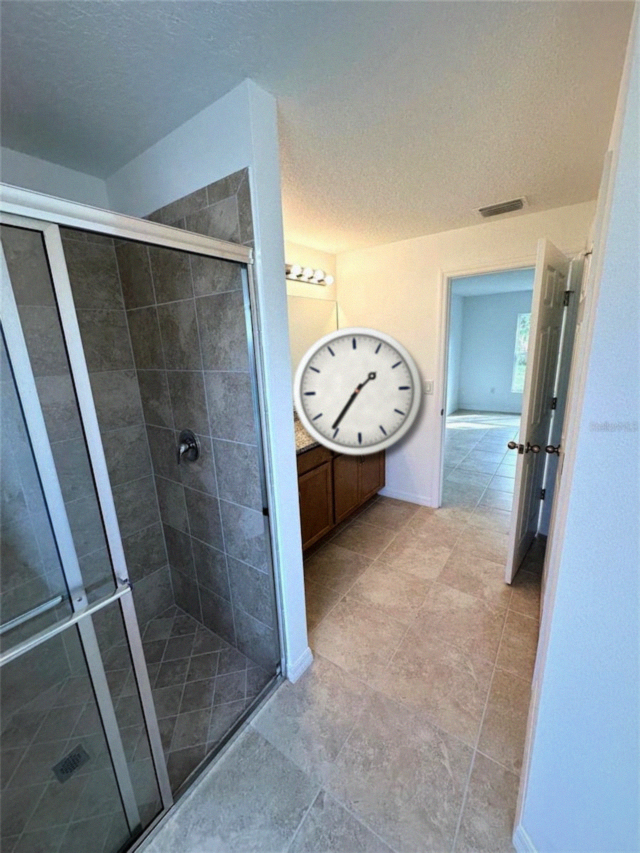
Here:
h=1 m=36
